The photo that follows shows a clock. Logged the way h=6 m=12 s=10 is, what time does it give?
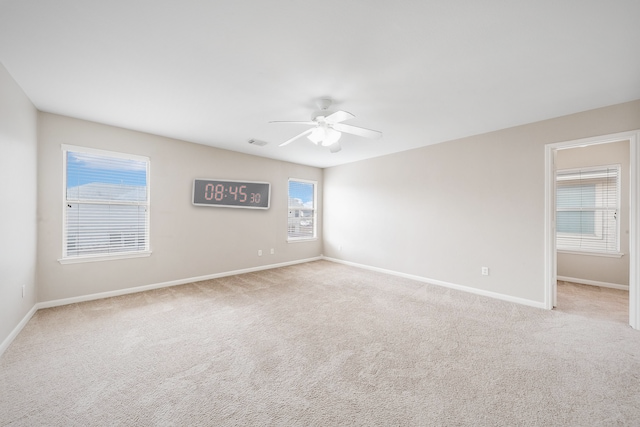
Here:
h=8 m=45 s=30
